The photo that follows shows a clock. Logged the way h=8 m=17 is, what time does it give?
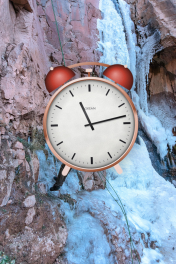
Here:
h=11 m=13
